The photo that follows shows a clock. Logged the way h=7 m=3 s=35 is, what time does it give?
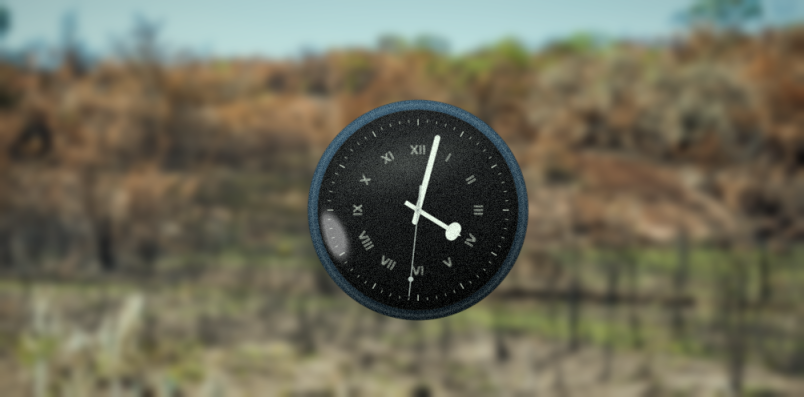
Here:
h=4 m=2 s=31
